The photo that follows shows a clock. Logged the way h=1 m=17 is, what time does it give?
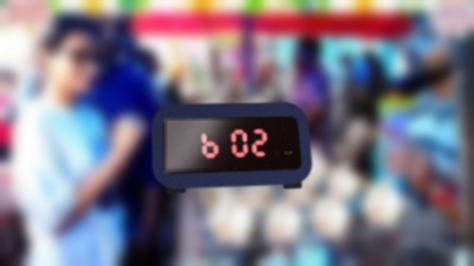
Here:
h=6 m=2
